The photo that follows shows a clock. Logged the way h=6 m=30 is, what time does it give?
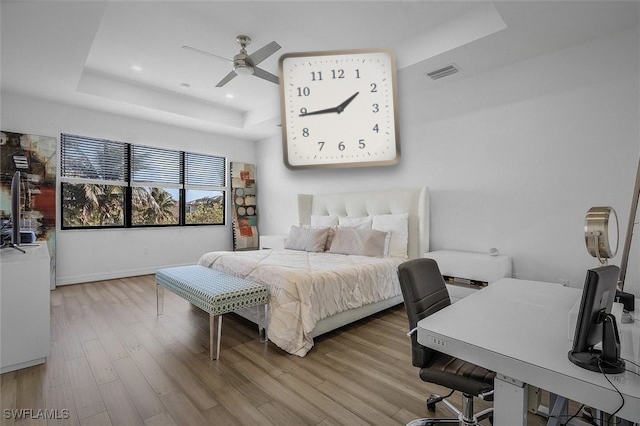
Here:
h=1 m=44
